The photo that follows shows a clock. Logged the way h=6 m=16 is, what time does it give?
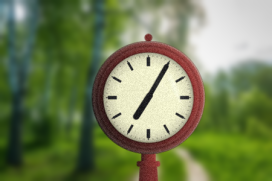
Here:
h=7 m=5
